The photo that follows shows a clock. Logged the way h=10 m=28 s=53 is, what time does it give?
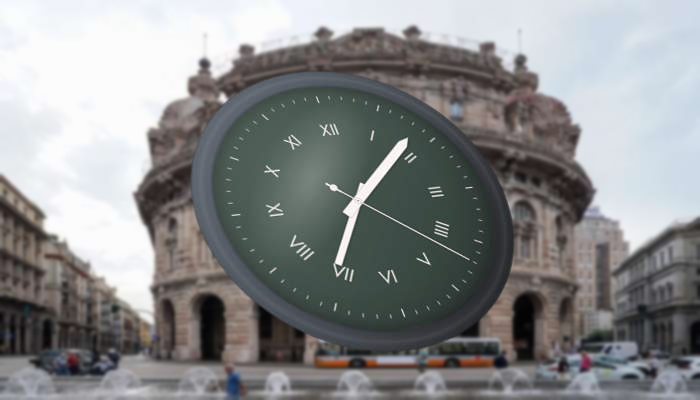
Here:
h=7 m=8 s=22
